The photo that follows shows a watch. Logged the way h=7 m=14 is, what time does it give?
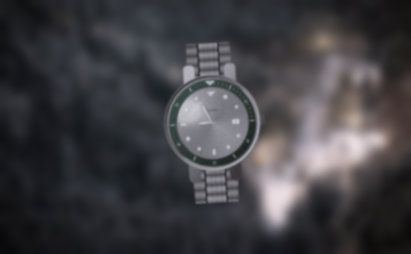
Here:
h=8 m=56
